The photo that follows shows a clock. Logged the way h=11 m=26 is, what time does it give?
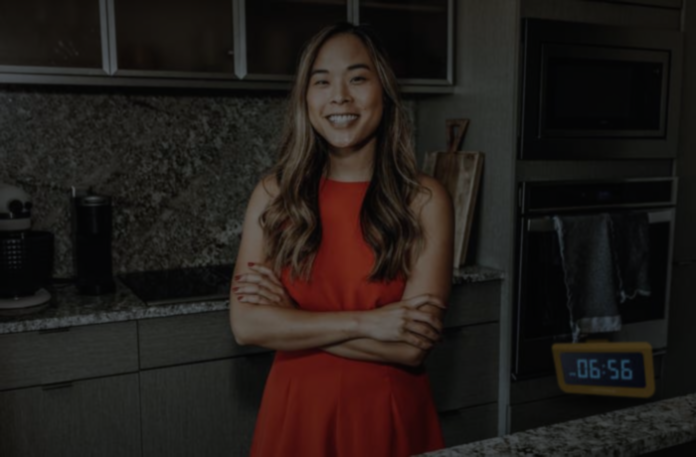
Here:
h=6 m=56
